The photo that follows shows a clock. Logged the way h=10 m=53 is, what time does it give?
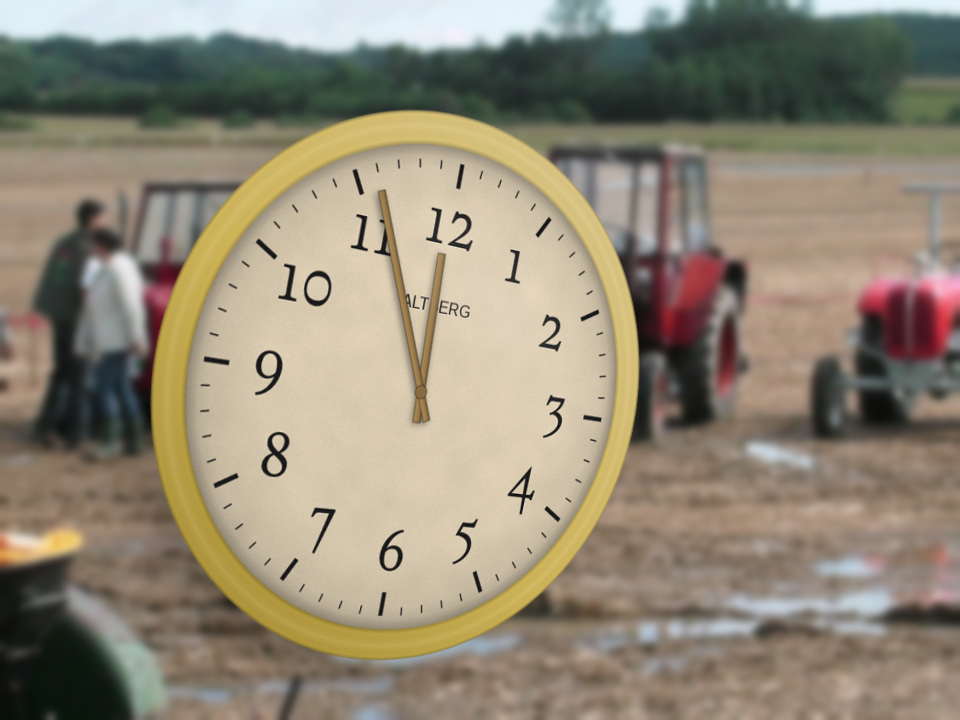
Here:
h=11 m=56
